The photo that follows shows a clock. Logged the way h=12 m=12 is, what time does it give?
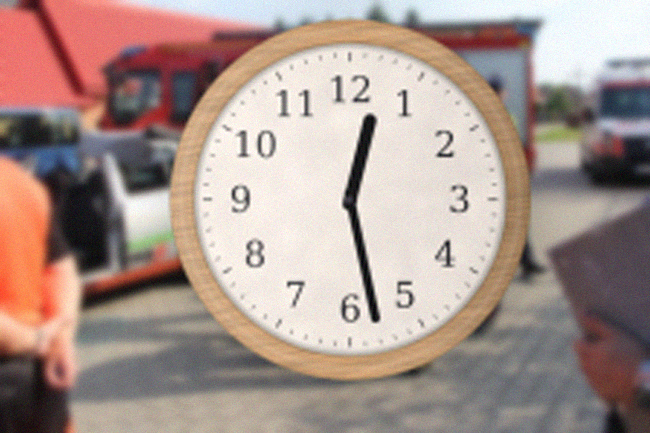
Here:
h=12 m=28
